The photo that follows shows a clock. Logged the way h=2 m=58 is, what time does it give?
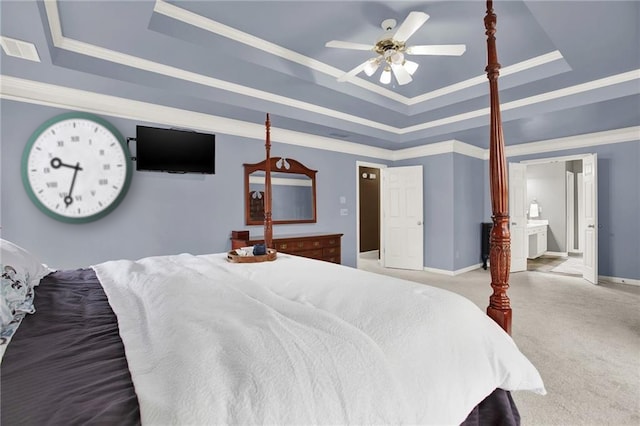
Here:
h=9 m=33
